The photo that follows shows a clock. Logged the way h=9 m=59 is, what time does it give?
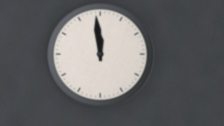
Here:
h=11 m=59
